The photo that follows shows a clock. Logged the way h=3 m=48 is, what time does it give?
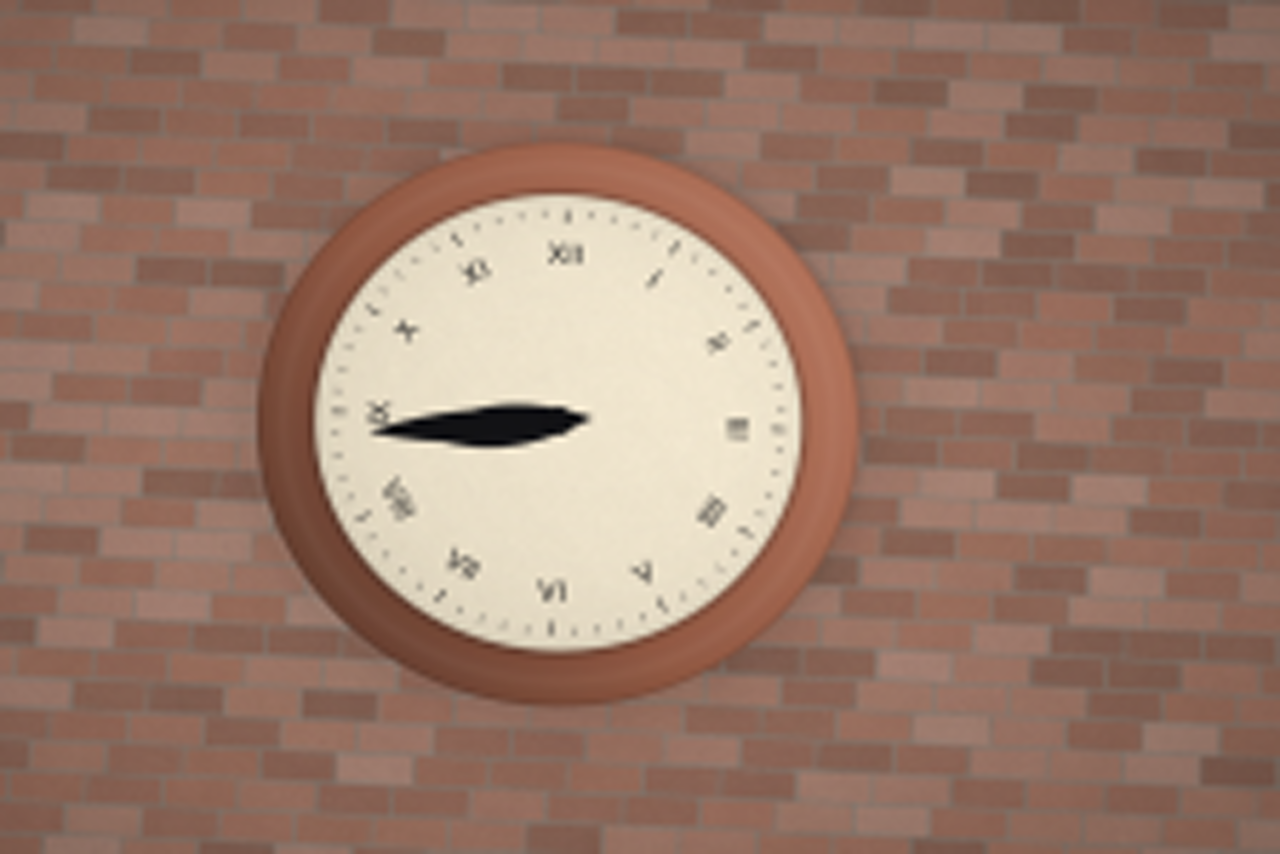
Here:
h=8 m=44
